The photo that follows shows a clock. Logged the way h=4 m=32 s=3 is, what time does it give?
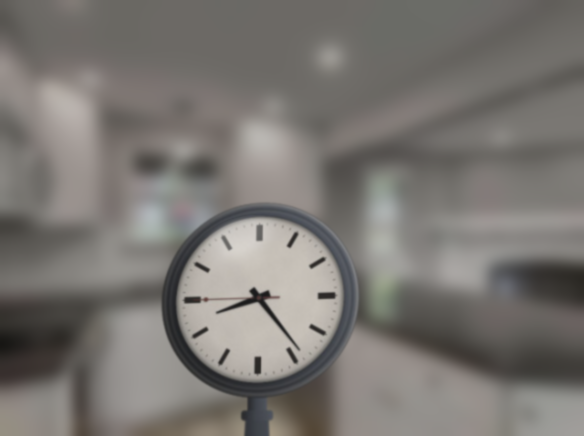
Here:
h=8 m=23 s=45
